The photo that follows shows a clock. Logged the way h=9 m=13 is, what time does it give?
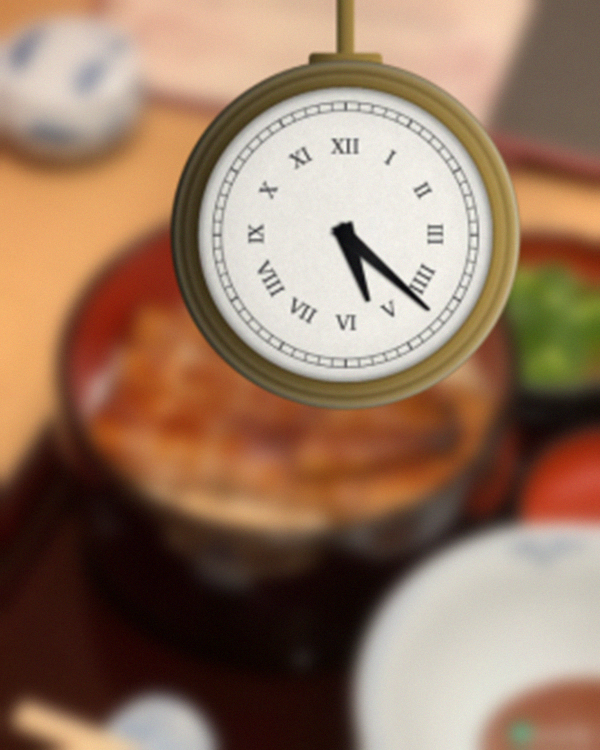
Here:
h=5 m=22
